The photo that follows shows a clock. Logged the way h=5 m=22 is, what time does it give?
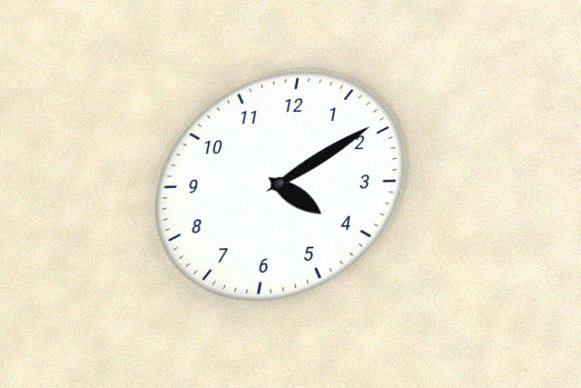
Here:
h=4 m=9
